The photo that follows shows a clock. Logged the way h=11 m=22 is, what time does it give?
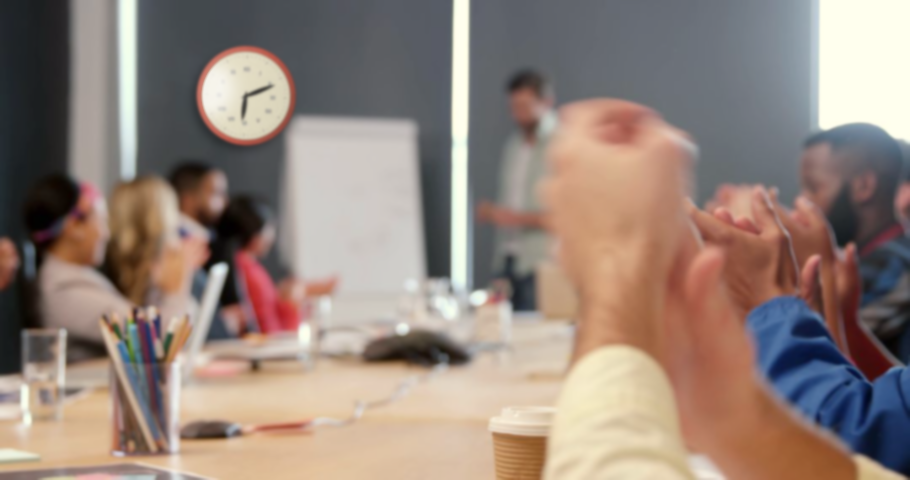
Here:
h=6 m=11
